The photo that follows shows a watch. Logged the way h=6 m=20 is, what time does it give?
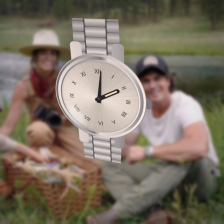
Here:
h=2 m=1
